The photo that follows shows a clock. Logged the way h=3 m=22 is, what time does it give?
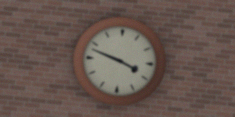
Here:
h=3 m=48
